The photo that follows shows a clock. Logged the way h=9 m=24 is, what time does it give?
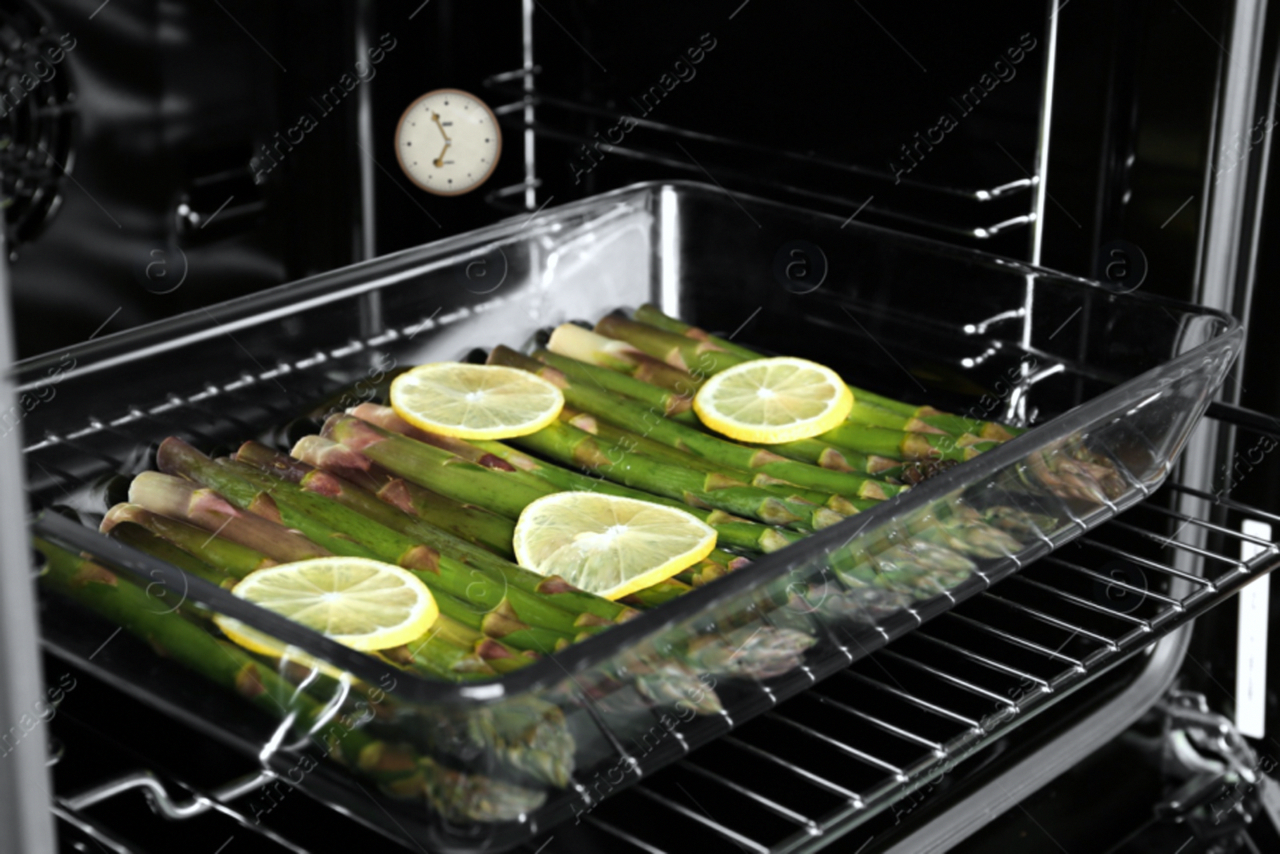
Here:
h=6 m=56
